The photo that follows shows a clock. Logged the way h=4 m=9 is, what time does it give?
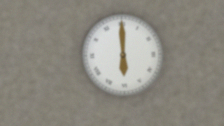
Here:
h=6 m=0
